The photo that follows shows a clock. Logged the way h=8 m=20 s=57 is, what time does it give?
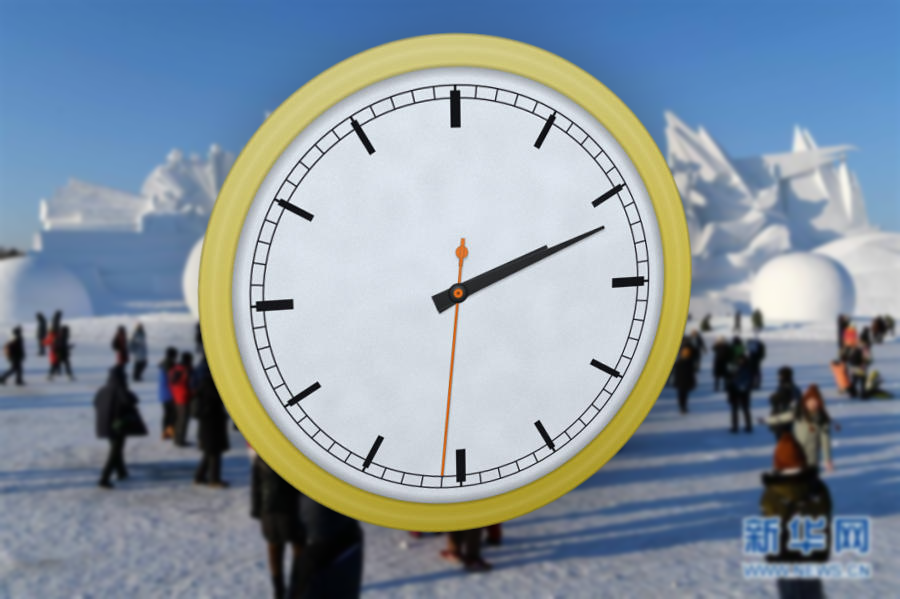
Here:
h=2 m=11 s=31
